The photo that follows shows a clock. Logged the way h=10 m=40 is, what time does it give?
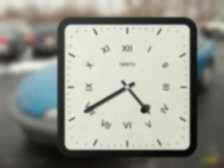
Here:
h=4 m=40
